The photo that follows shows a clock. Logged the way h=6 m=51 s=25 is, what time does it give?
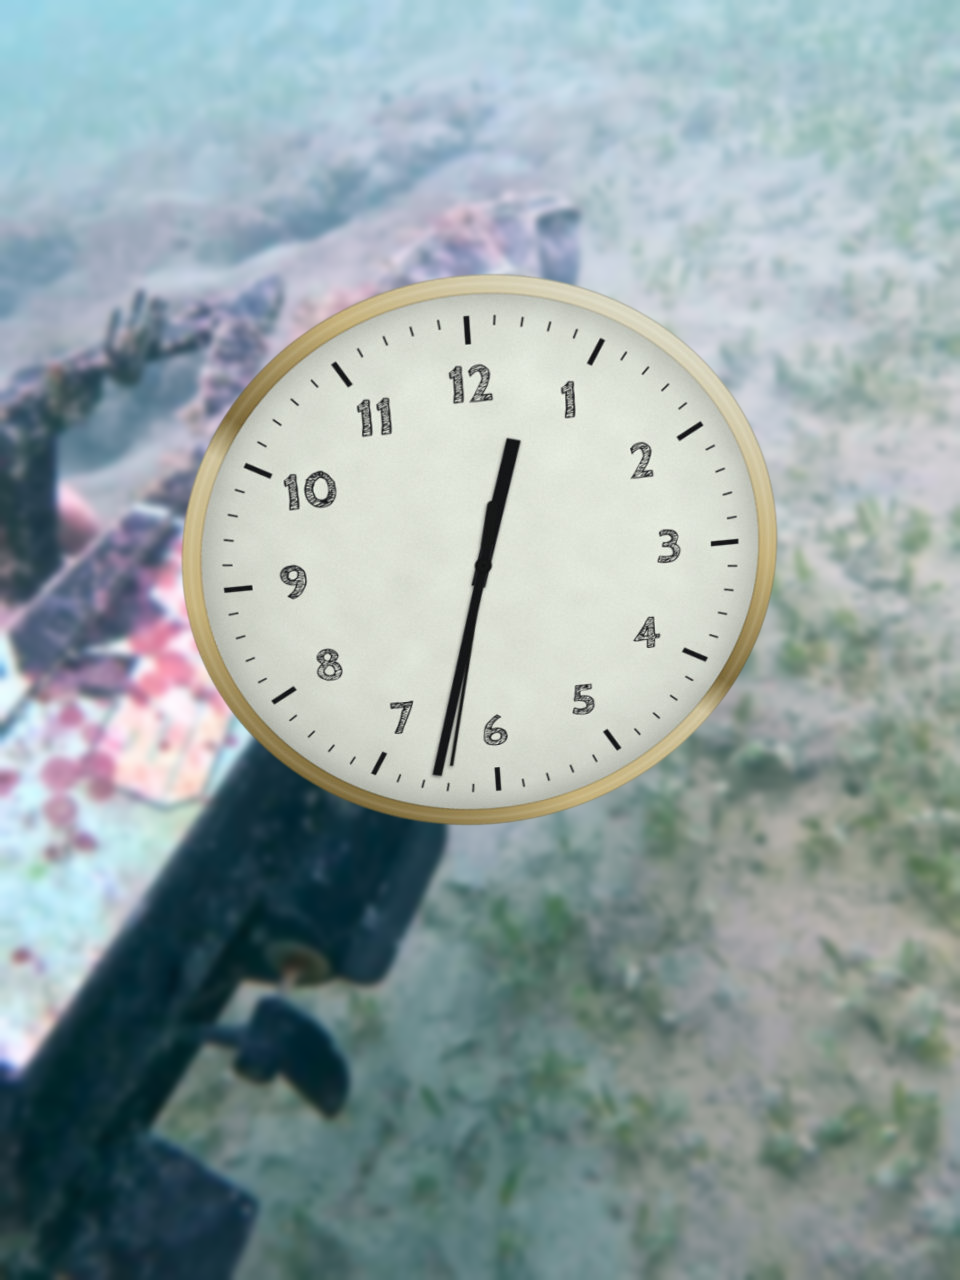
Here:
h=12 m=32 s=32
